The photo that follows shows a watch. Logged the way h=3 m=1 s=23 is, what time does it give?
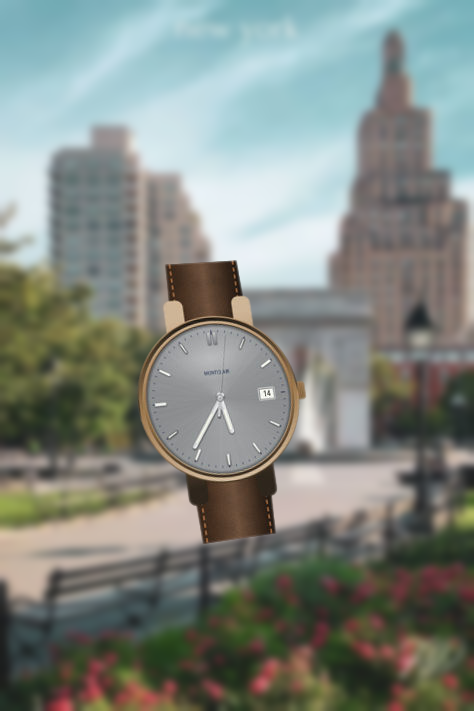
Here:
h=5 m=36 s=2
